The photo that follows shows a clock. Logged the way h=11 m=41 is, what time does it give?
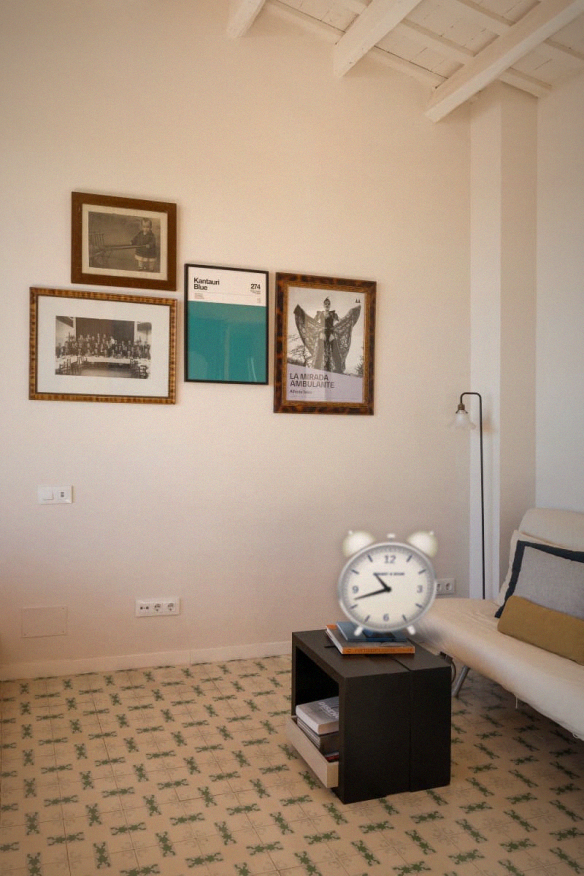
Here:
h=10 m=42
